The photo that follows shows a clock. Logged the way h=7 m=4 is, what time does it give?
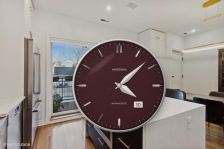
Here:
h=4 m=8
